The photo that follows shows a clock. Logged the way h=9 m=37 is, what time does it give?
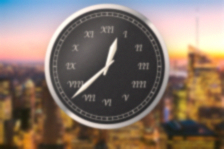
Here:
h=12 m=38
